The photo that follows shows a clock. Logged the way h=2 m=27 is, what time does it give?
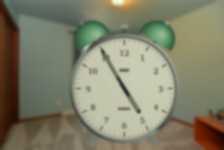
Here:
h=4 m=55
